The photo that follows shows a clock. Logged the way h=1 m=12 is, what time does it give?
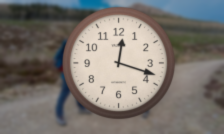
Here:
h=12 m=18
